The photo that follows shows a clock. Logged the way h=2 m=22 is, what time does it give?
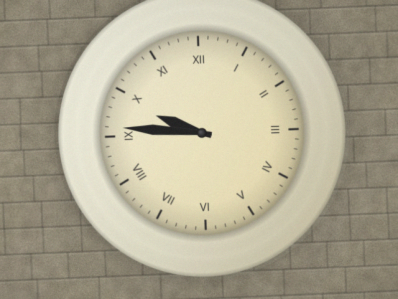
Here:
h=9 m=46
